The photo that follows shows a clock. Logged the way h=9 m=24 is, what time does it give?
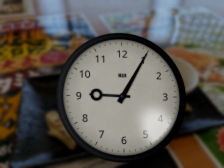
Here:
h=9 m=5
